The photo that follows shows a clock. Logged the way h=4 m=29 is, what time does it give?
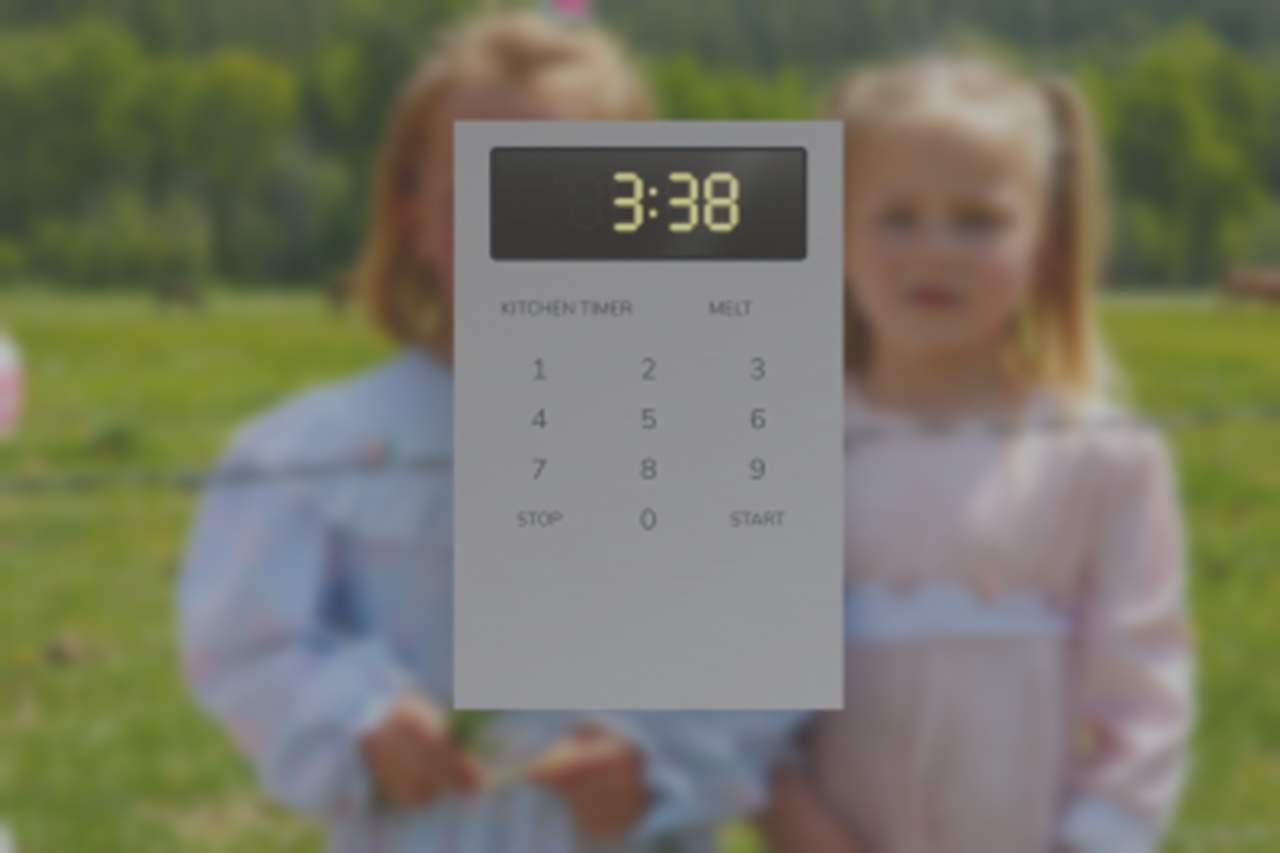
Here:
h=3 m=38
